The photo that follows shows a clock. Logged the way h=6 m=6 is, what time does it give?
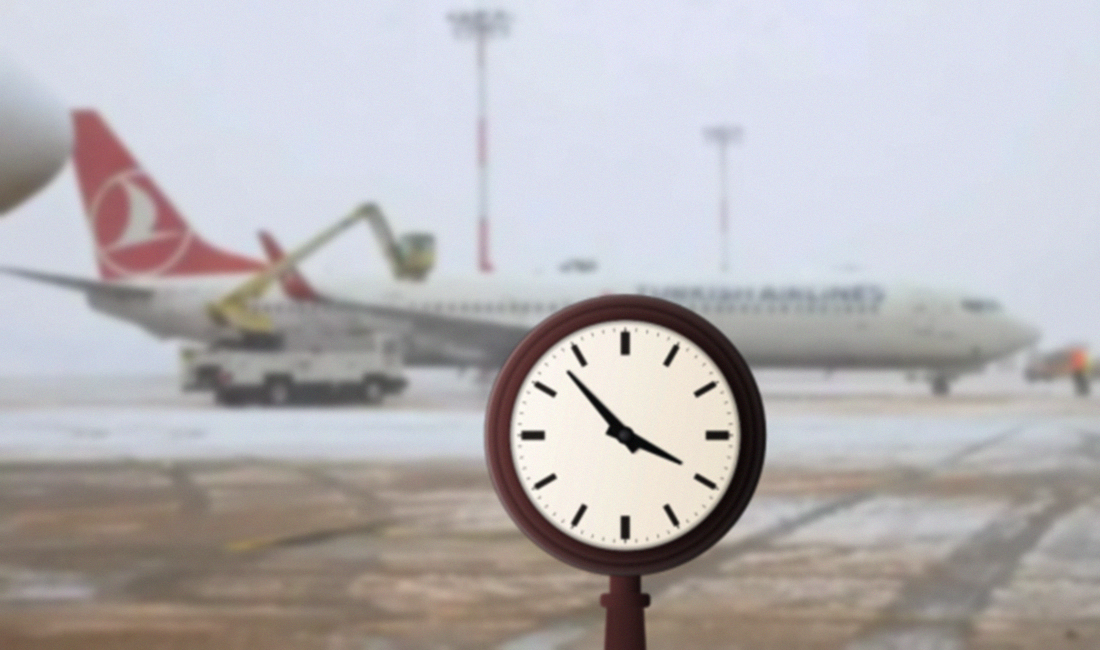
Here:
h=3 m=53
